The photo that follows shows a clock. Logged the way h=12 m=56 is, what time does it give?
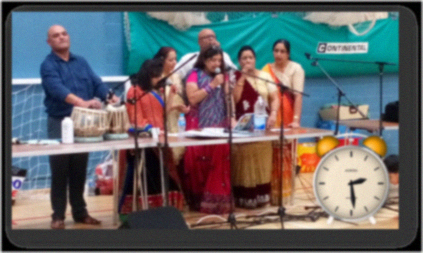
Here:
h=2 m=29
